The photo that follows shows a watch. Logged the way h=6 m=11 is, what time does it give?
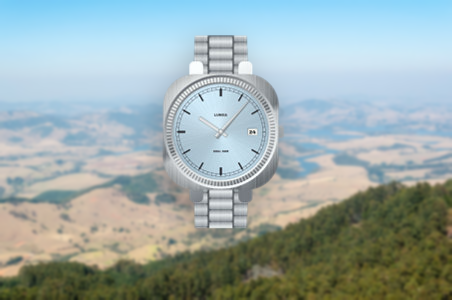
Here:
h=10 m=7
